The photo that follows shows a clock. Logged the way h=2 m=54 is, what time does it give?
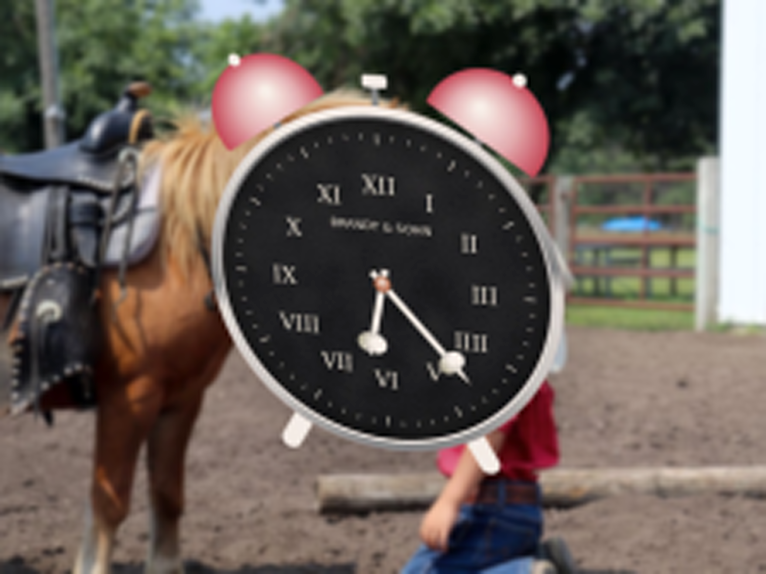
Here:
h=6 m=23
